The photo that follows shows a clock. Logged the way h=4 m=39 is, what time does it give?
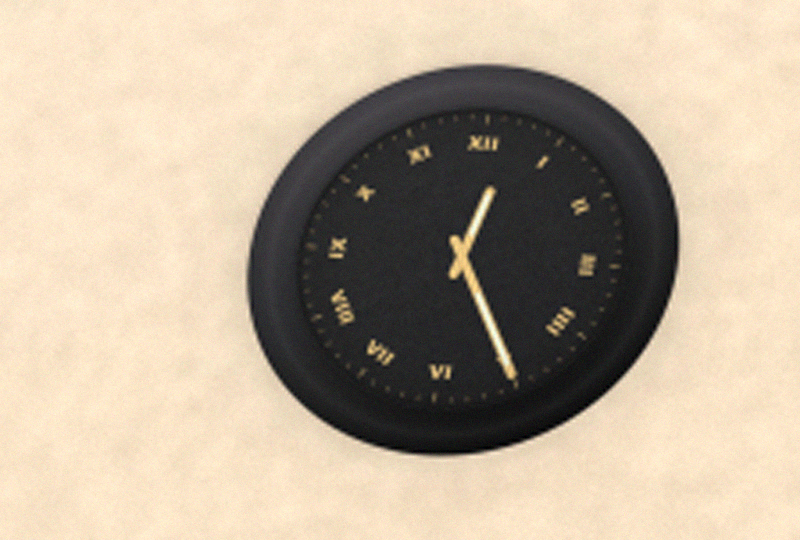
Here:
h=12 m=25
